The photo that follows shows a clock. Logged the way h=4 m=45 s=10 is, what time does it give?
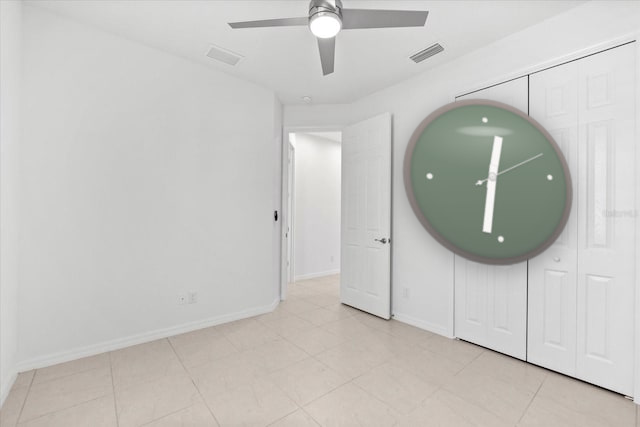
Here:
h=12 m=32 s=11
